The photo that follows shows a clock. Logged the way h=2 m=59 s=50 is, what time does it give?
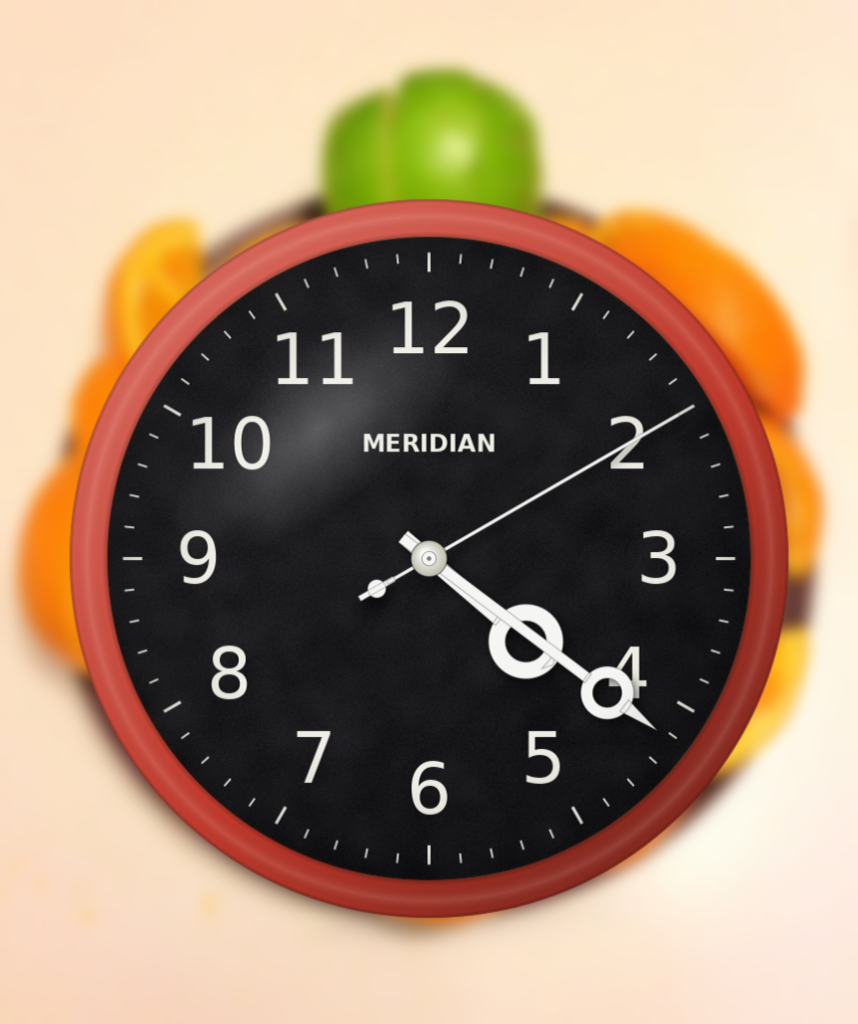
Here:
h=4 m=21 s=10
